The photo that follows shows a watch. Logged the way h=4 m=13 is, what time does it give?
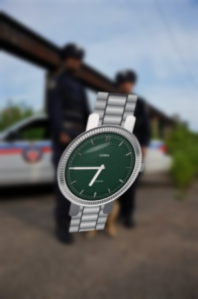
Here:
h=6 m=45
